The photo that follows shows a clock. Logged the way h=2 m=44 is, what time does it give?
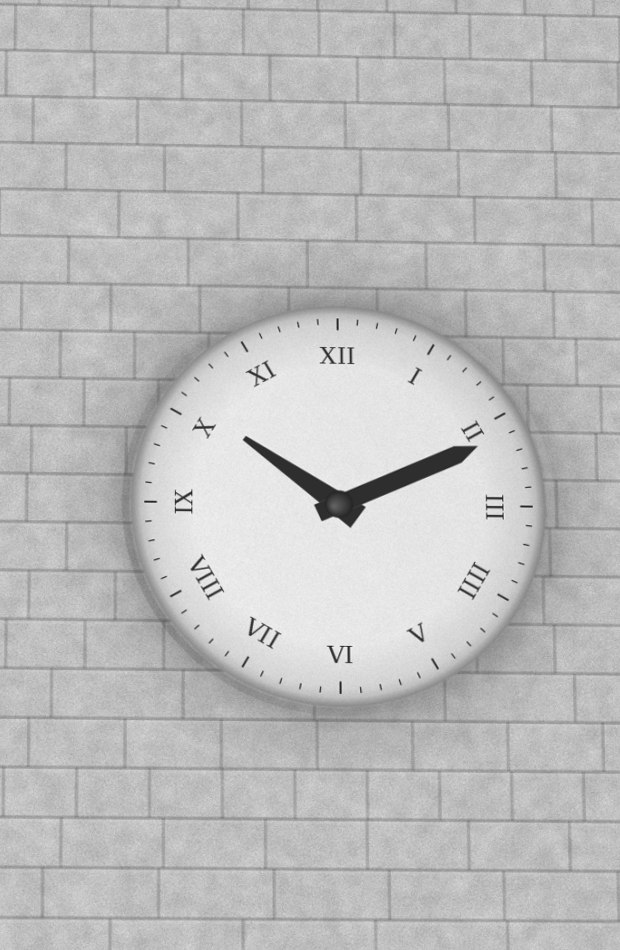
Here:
h=10 m=11
